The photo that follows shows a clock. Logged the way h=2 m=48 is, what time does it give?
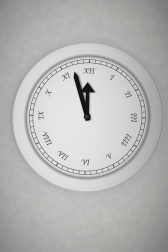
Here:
h=11 m=57
